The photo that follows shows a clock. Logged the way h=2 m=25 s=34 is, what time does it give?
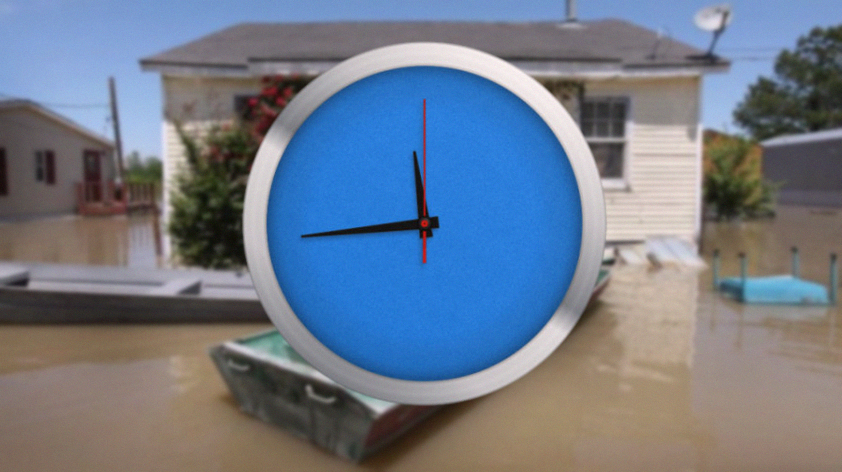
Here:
h=11 m=44 s=0
